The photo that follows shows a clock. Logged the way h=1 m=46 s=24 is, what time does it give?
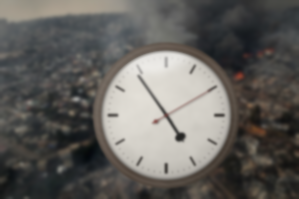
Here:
h=4 m=54 s=10
